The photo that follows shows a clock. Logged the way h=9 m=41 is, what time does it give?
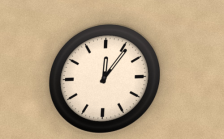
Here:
h=12 m=6
